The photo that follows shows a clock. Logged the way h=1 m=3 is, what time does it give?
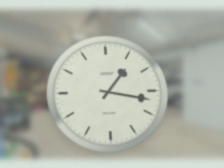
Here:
h=1 m=17
